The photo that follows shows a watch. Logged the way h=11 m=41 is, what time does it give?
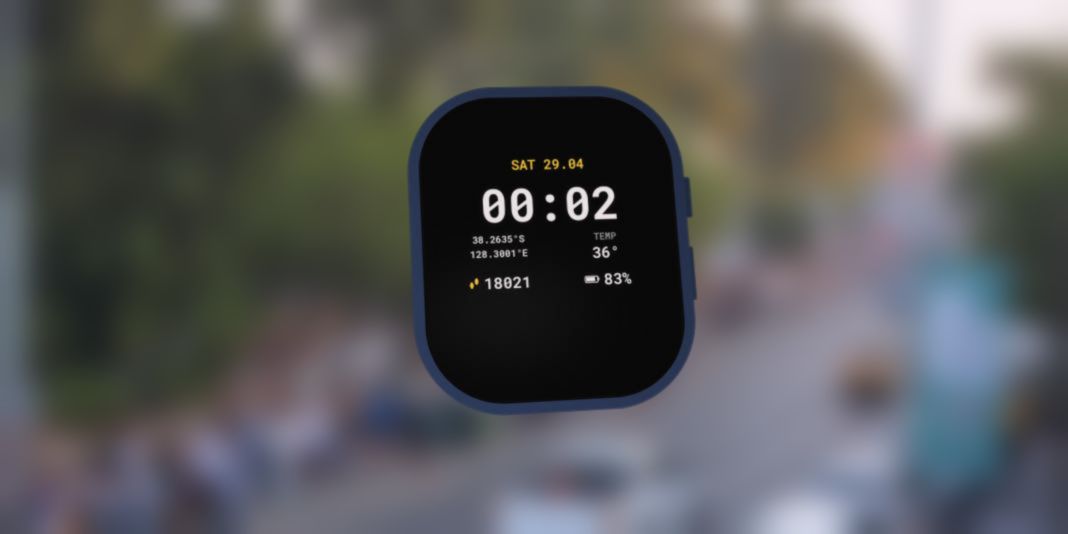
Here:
h=0 m=2
